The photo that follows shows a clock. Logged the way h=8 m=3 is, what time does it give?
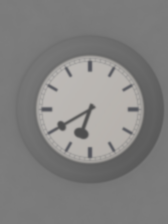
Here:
h=6 m=40
